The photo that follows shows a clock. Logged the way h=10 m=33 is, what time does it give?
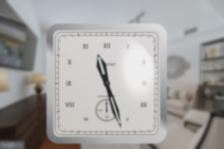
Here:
h=11 m=27
